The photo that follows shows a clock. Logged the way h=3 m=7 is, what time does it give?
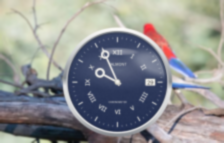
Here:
h=9 m=56
